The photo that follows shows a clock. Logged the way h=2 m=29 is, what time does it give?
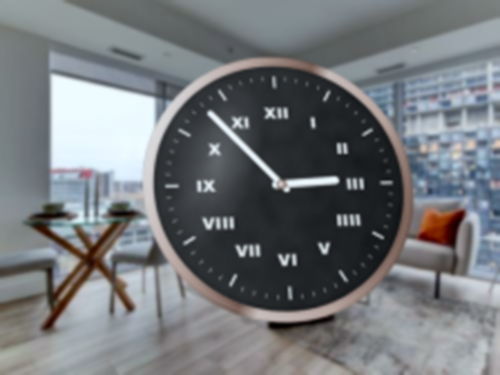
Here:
h=2 m=53
